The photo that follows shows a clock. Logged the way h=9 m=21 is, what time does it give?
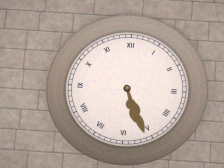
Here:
h=5 m=26
